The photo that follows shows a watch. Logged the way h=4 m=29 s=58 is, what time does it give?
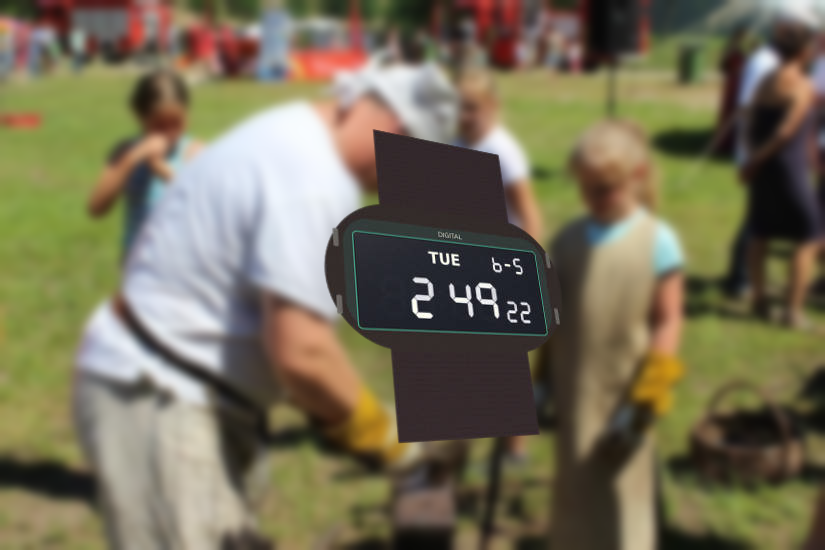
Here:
h=2 m=49 s=22
